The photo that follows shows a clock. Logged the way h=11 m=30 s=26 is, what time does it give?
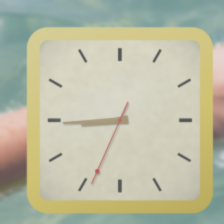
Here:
h=8 m=44 s=34
